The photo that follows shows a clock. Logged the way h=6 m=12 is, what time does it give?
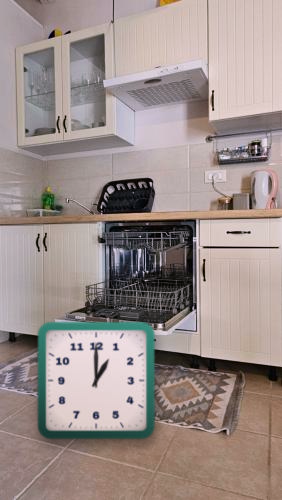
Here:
h=1 m=0
